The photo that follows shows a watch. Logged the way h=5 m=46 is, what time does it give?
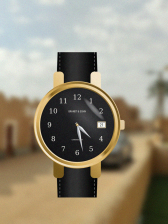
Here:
h=4 m=28
